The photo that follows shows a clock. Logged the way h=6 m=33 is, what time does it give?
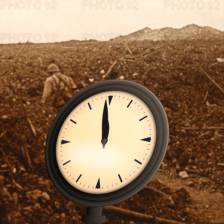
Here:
h=11 m=59
